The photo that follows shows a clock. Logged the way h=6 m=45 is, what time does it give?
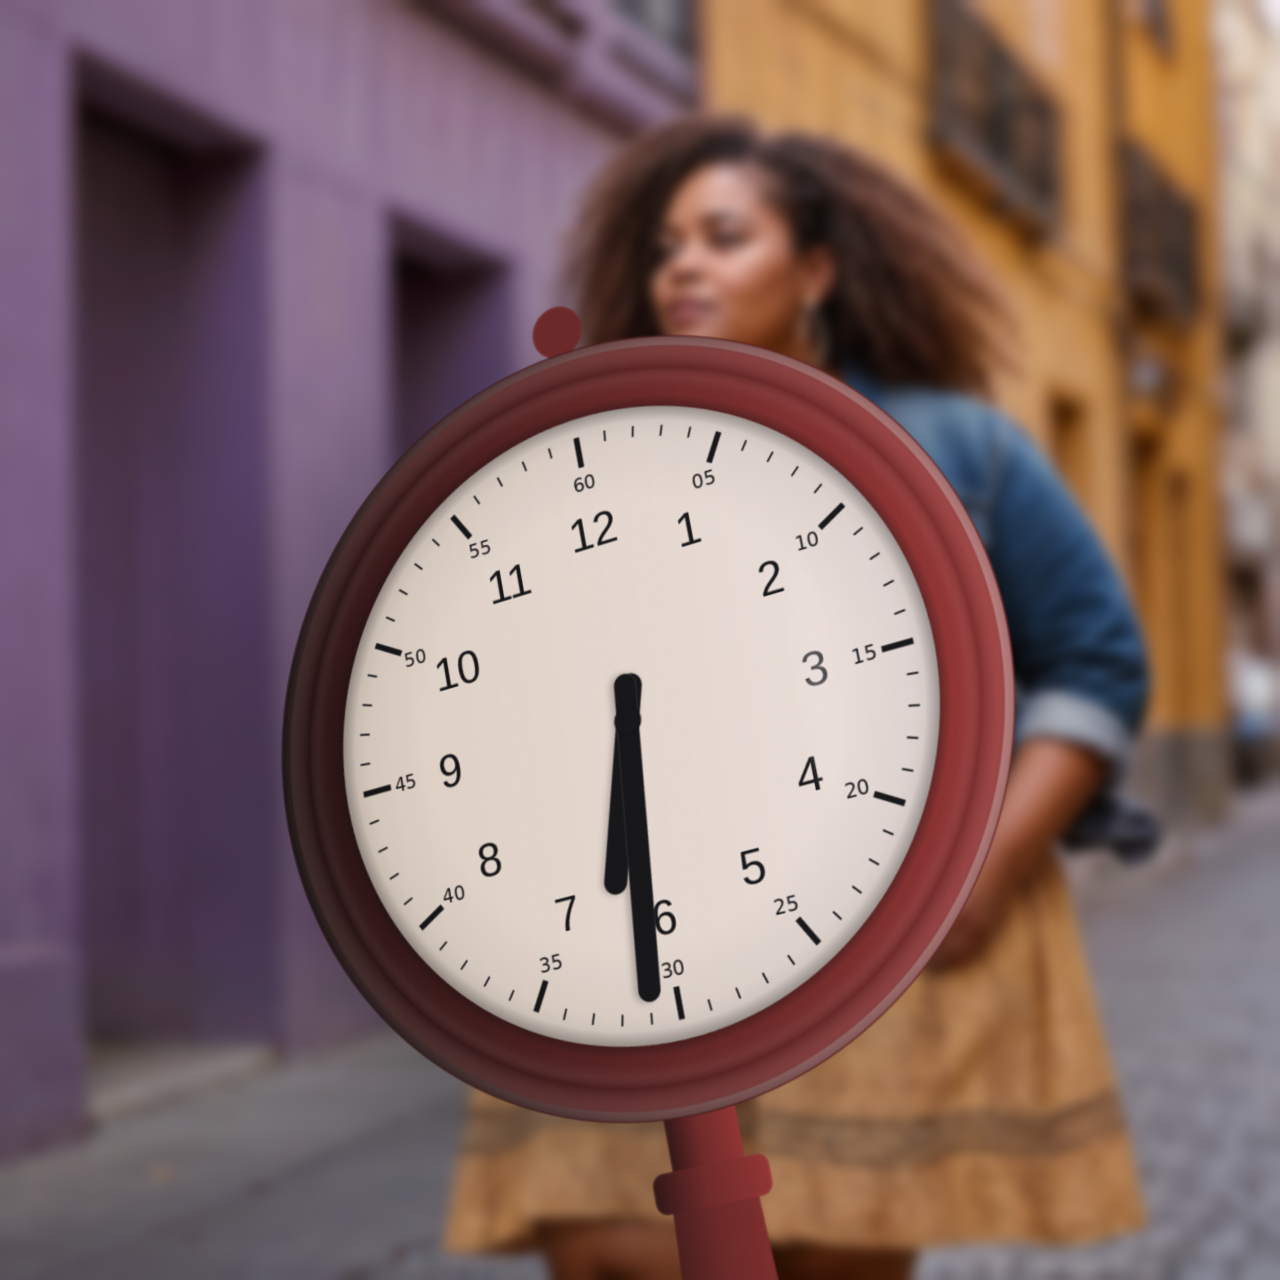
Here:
h=6 m=31
